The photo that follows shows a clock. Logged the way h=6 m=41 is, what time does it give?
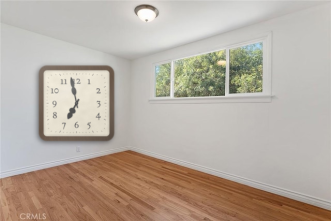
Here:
h=6 m=58
